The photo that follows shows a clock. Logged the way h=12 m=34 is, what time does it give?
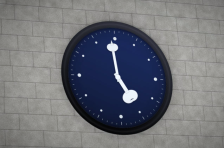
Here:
h=4 m=59
